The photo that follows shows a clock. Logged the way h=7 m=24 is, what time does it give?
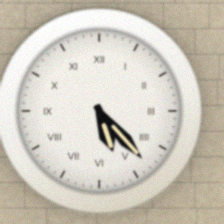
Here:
h=5 m=23
